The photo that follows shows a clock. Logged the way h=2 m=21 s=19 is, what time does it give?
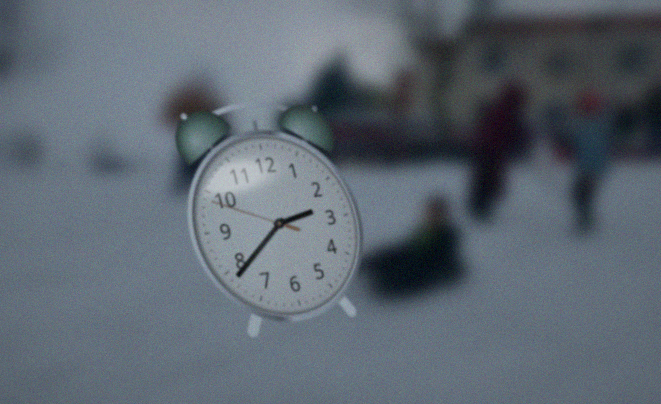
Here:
h=2 m=38 s=49
